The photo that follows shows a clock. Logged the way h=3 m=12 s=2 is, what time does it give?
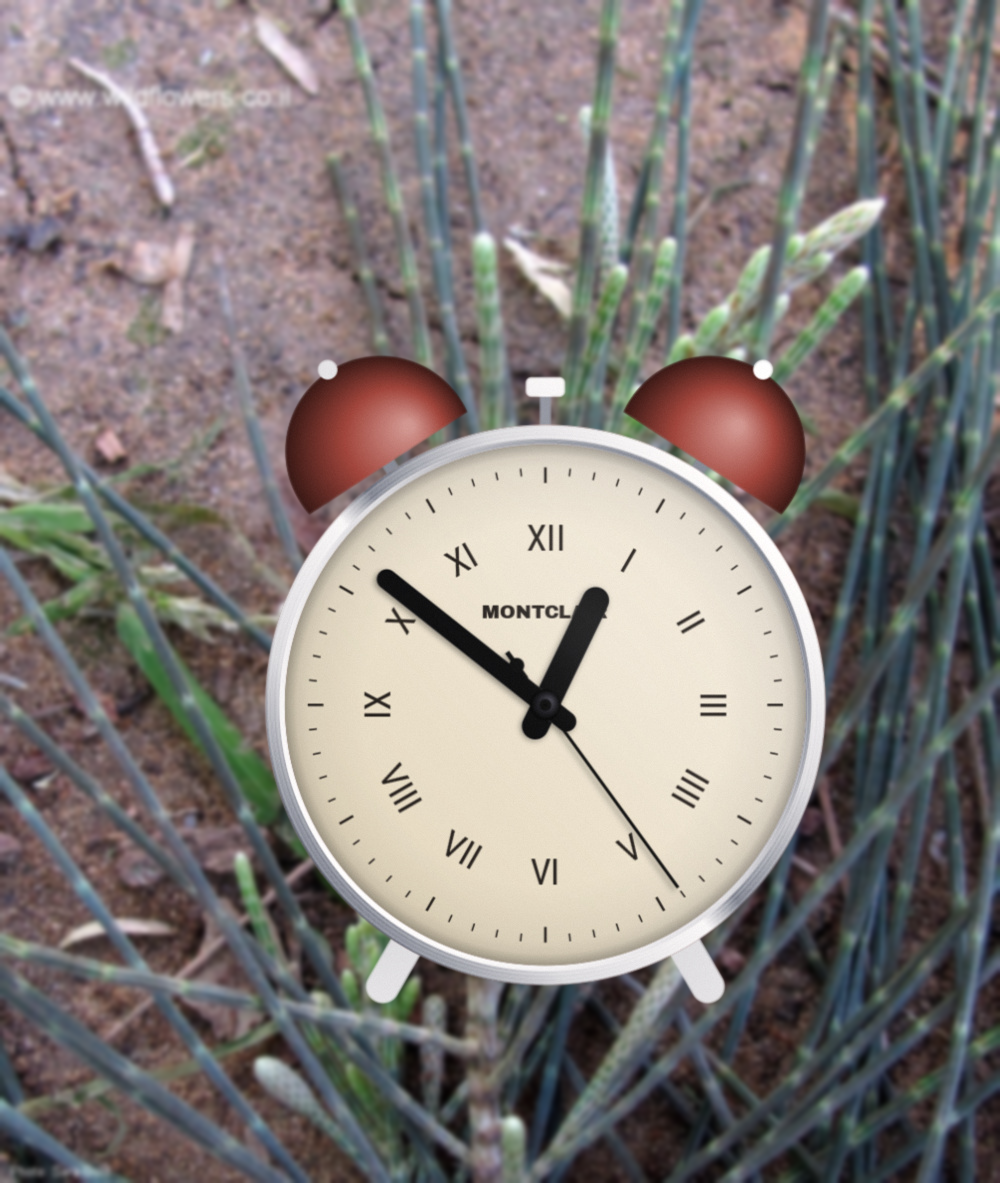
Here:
h=12 m=51 s=24
